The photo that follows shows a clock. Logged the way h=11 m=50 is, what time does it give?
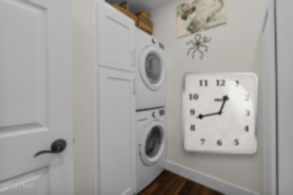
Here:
h=12 m=43
